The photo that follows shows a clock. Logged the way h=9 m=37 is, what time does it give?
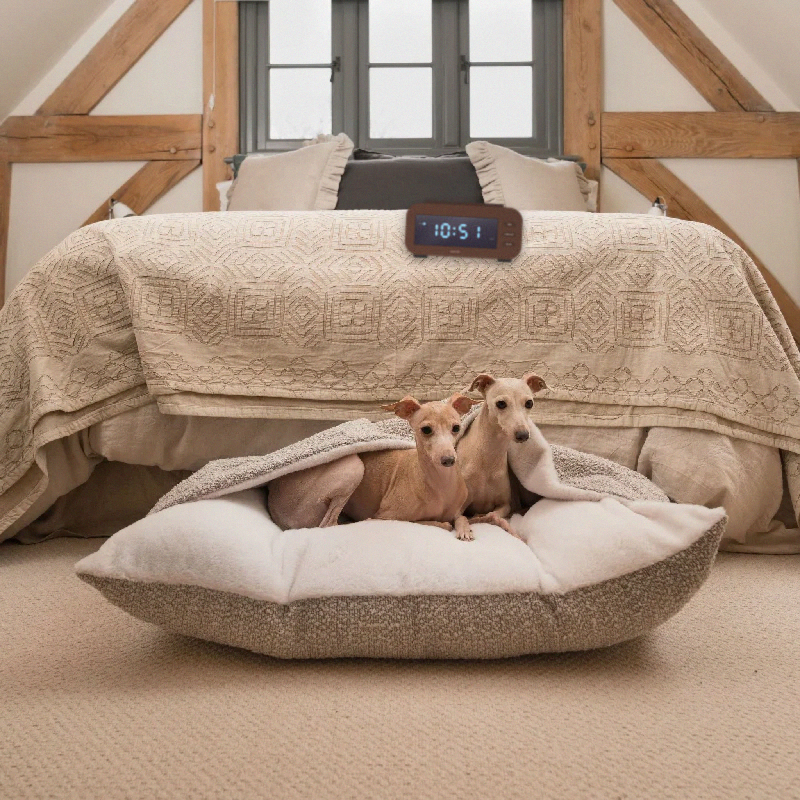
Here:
h=10 m=51
